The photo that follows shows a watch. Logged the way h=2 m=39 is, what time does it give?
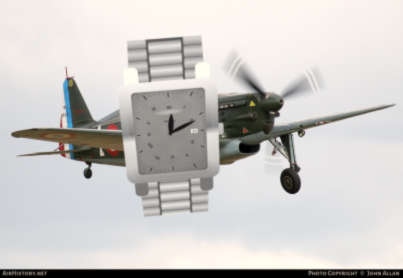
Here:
h=12 m=11
